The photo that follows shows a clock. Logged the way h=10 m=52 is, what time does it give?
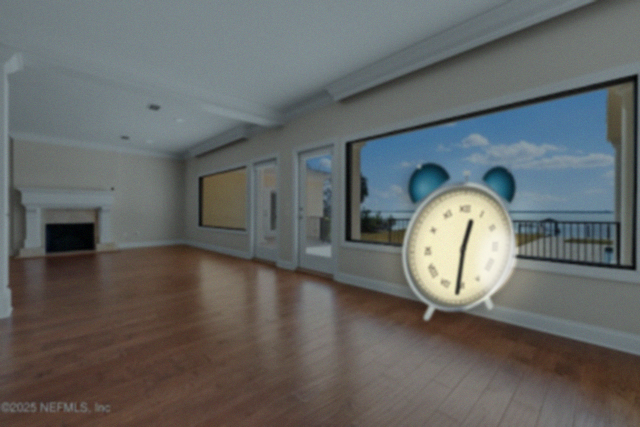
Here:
h=12 m=31
